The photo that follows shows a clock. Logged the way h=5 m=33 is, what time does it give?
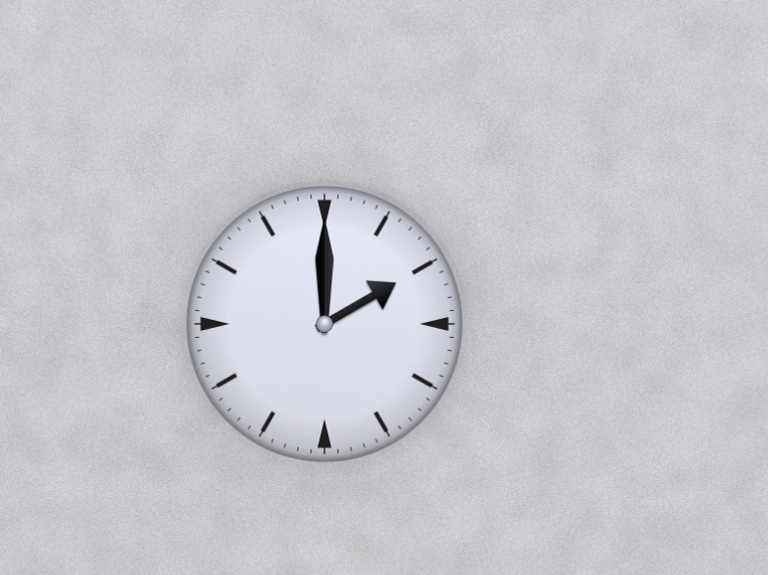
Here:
h=2 m=0
